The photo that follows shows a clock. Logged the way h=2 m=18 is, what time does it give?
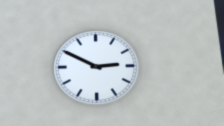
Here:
h=2 m=50
